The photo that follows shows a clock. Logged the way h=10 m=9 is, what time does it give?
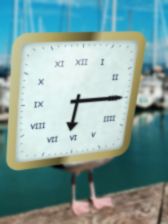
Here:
h=6 m=15
